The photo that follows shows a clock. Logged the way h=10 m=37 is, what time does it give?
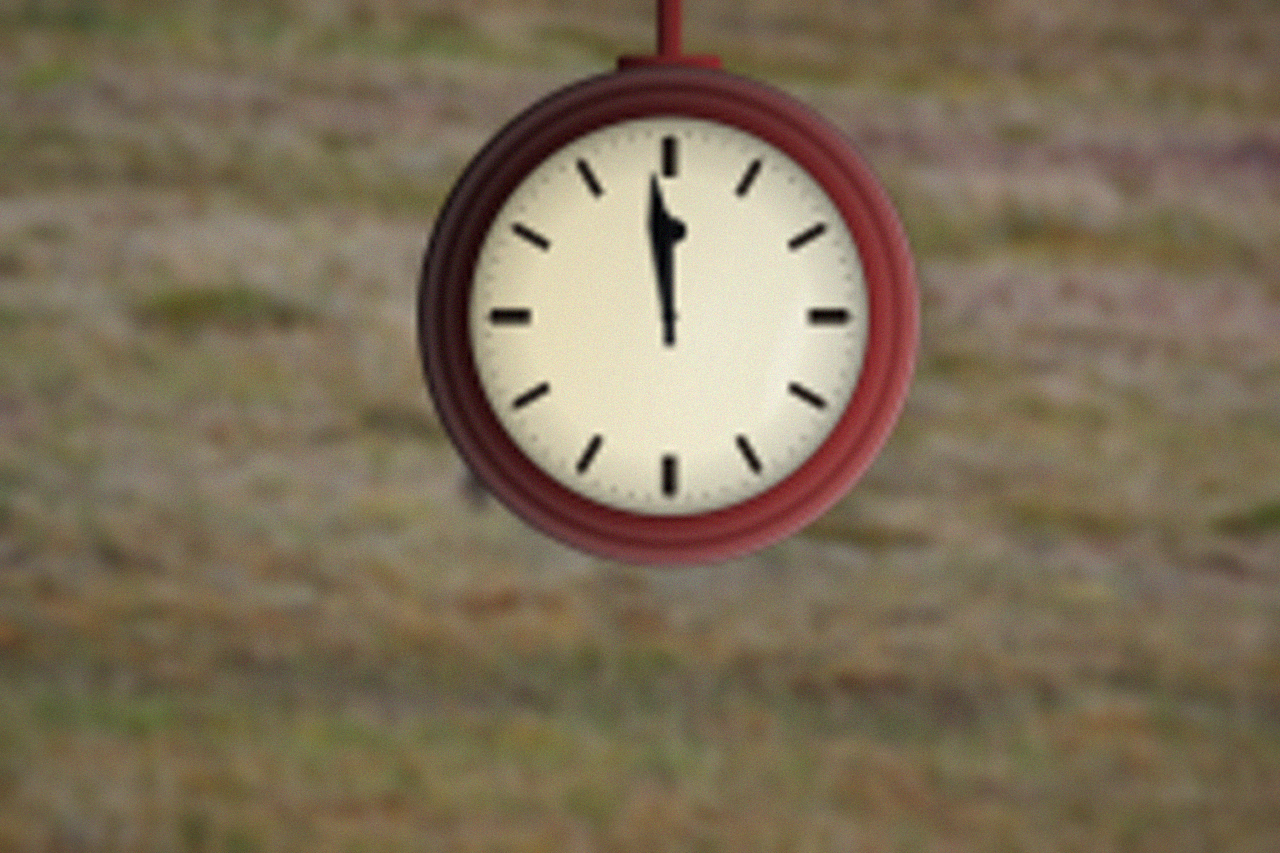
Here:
h=11 m=59
